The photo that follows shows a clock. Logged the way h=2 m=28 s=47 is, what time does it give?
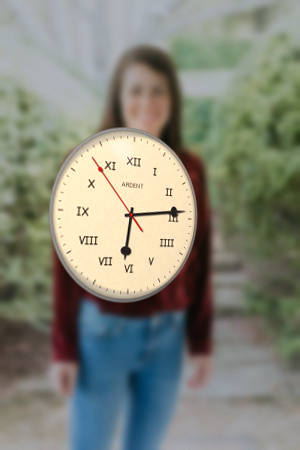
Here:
h=6 m=13 s=53
